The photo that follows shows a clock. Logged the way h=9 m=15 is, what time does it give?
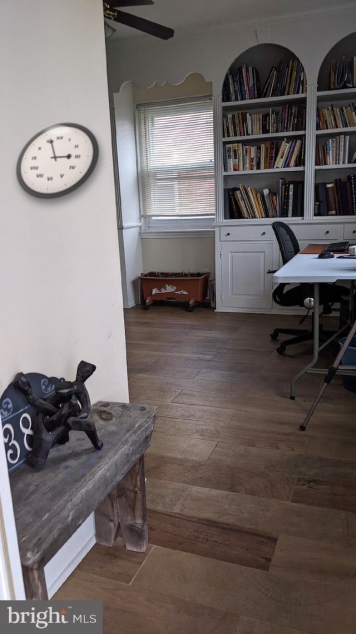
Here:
h=2 m=56
